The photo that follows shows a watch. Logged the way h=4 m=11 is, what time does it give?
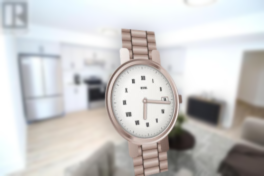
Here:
h=6 m=16
